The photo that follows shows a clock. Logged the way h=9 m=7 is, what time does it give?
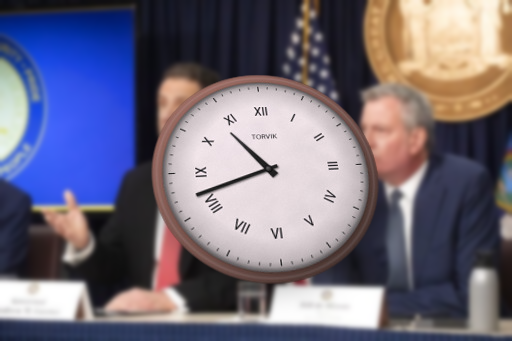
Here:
h=10 m=42
